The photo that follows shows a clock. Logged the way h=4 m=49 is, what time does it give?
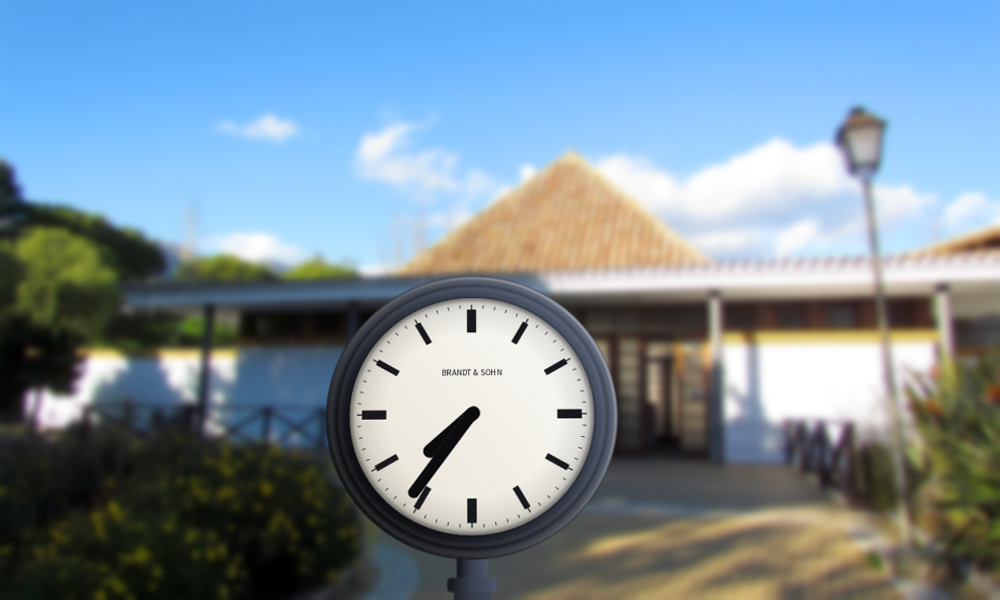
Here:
h=7 m=36
